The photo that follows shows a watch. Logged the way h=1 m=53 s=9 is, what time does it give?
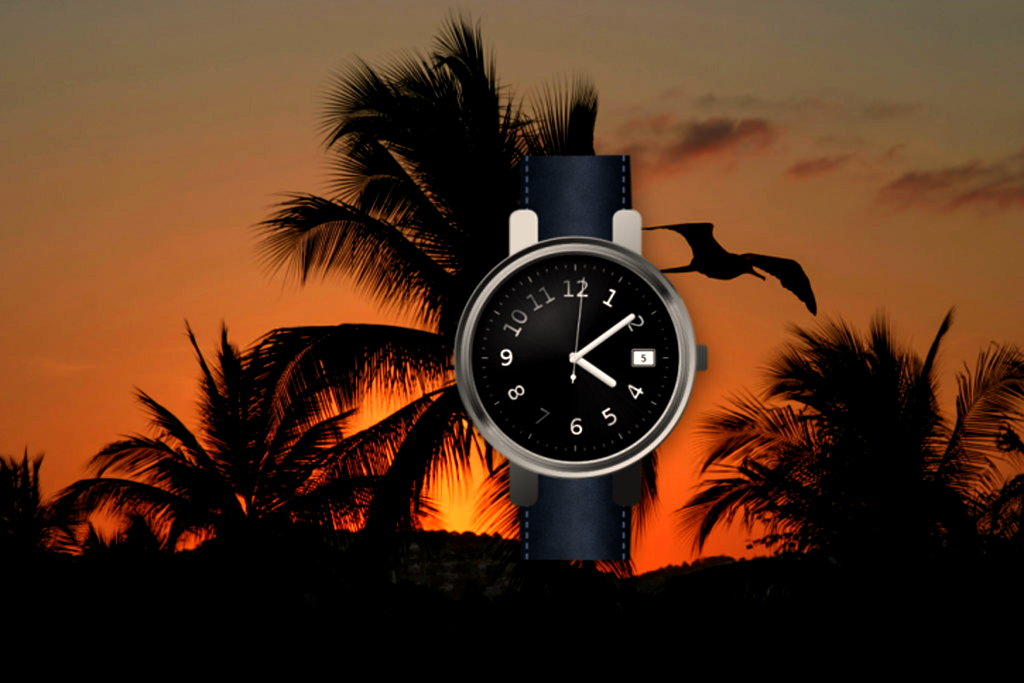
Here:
h=4 m=9 s=1
